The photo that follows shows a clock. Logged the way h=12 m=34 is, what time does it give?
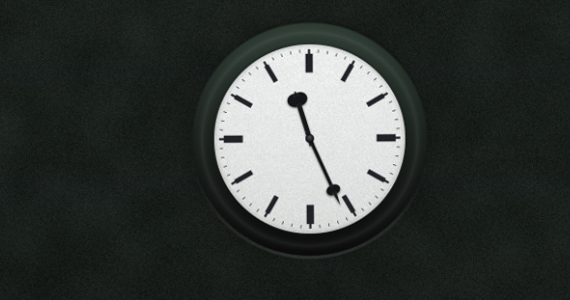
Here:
h=11 m=26
